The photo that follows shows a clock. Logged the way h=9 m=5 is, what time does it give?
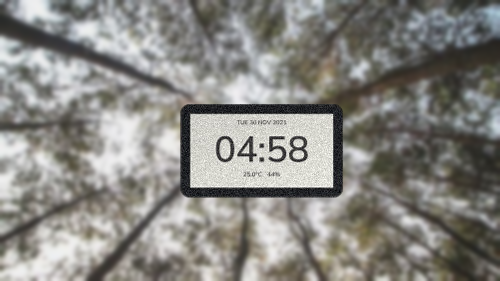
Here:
h=4 m=58
